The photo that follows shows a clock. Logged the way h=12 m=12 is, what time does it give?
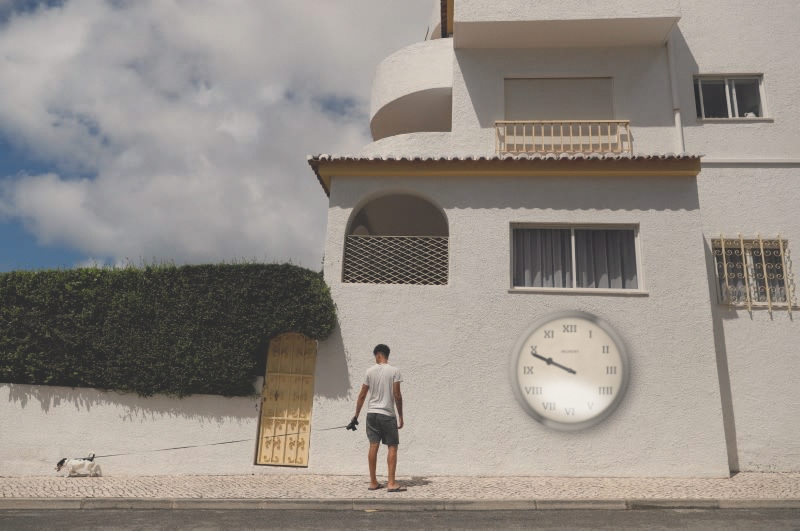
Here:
h=9 m=49
